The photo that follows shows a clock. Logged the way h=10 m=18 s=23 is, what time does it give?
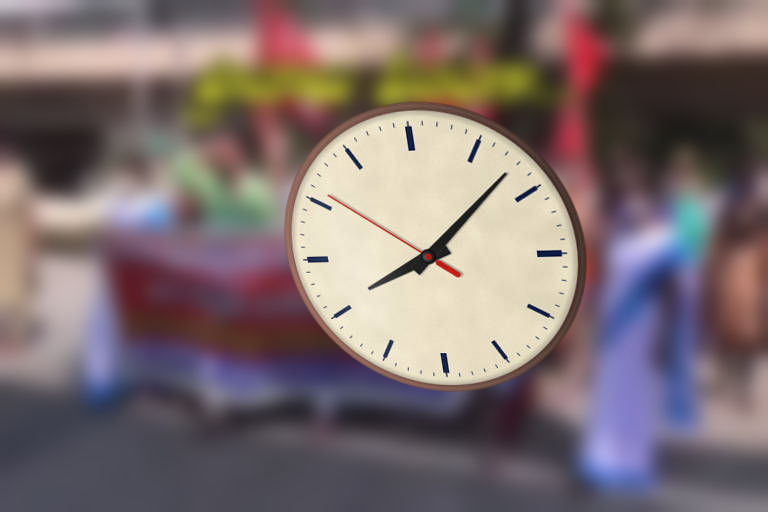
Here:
h=8 m=7 s=51
